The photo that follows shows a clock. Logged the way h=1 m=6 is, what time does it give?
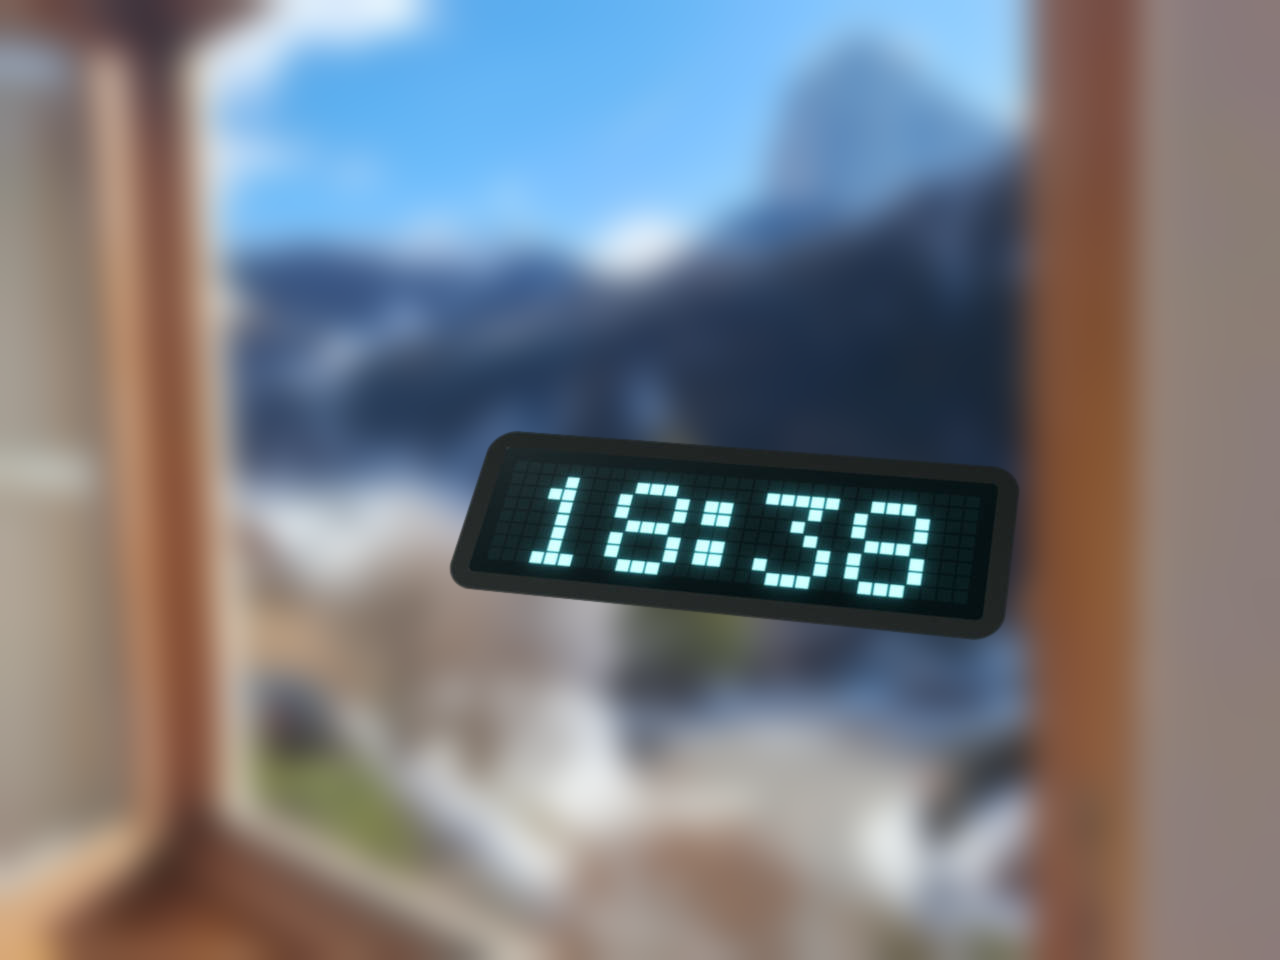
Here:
h=18 m=38
